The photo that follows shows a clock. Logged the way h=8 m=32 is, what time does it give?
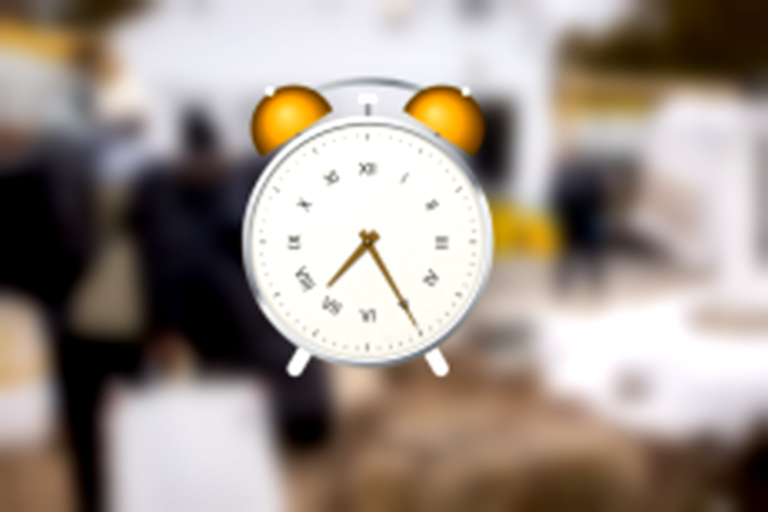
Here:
h=7 m=25
